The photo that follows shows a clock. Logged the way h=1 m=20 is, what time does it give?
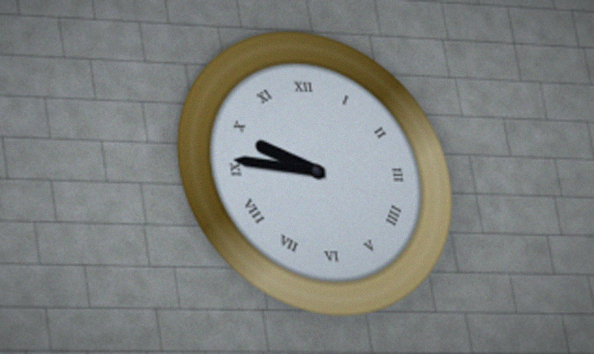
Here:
h=9 m=46
